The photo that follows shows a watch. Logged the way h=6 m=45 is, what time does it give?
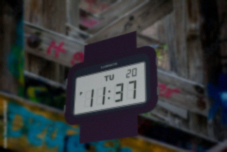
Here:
h=11 m=37
